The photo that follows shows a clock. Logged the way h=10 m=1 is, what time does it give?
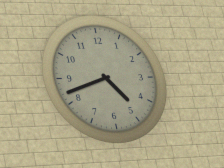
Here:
h=4 m=42
